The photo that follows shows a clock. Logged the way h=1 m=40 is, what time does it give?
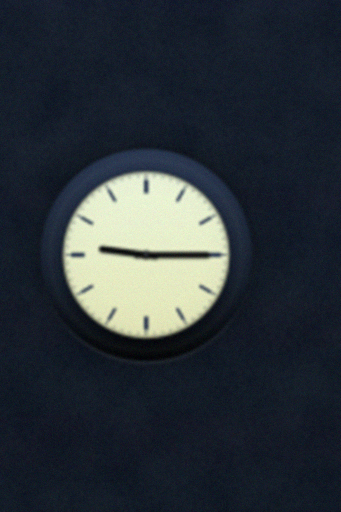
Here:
h=9 m=15
